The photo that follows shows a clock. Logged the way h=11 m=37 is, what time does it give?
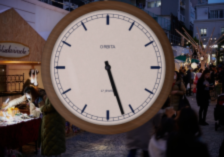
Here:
h=5 m=27
